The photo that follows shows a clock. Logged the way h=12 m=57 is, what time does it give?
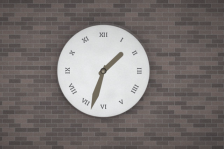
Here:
h=1 m=33
